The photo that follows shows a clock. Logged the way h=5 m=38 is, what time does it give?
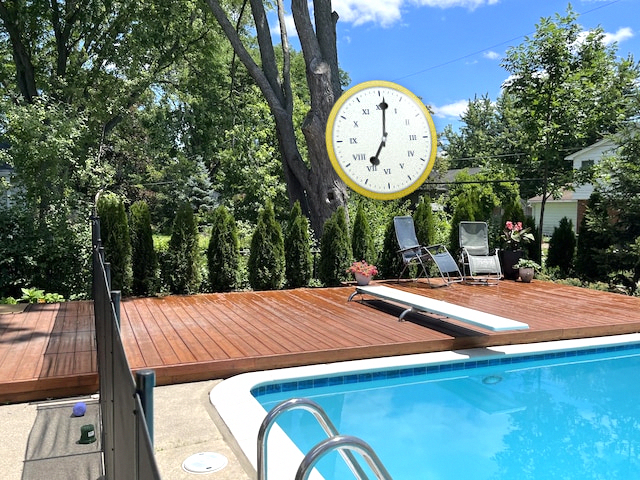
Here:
h=7 m=1
